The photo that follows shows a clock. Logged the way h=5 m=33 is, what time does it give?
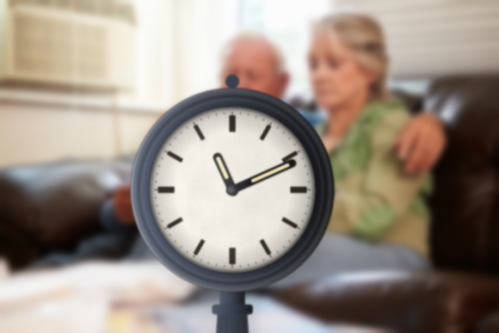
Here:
h=11 m=11
